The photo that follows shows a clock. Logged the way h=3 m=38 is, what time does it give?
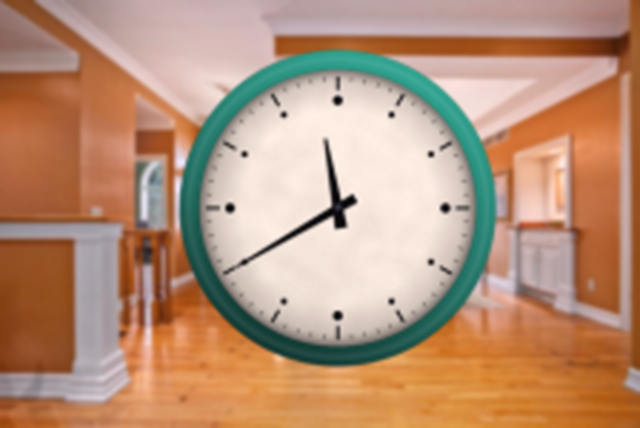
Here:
h=11 m=40
